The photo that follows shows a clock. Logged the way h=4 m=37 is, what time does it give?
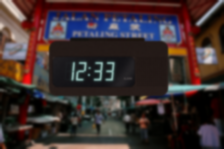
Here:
h=12 m=33
